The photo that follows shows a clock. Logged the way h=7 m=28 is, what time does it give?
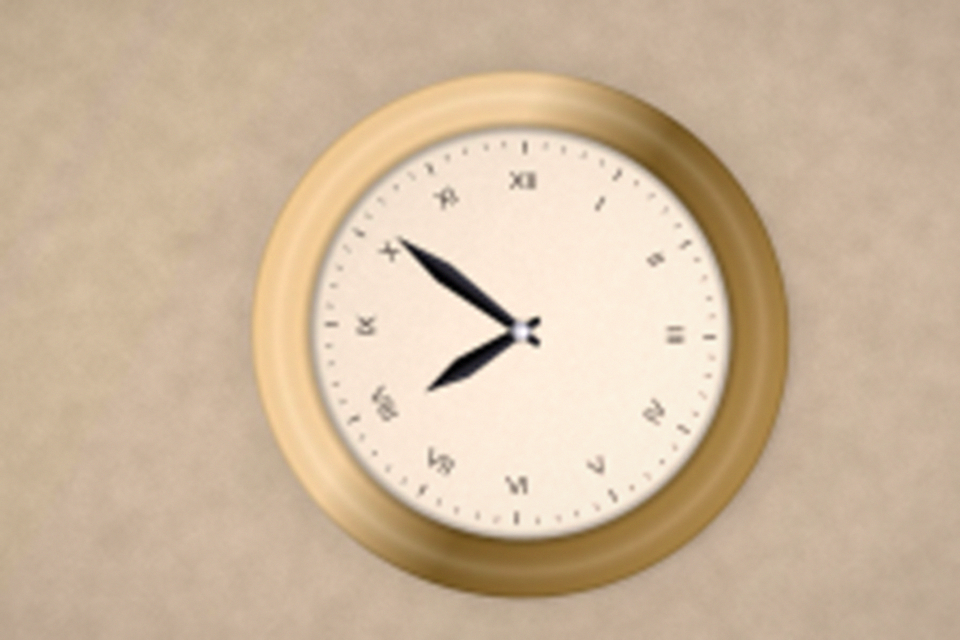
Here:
h=7 m=51
